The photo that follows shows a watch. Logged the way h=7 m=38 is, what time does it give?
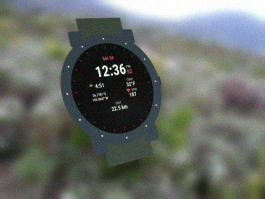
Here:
h=12 m=36
